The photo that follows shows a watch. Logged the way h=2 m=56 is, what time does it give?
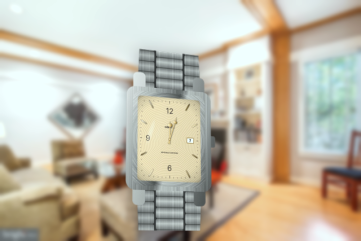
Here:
h=12 m=3
